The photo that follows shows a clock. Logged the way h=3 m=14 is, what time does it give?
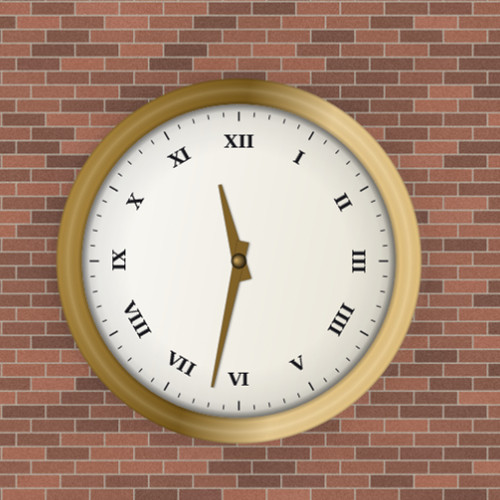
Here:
h=11 m=32
